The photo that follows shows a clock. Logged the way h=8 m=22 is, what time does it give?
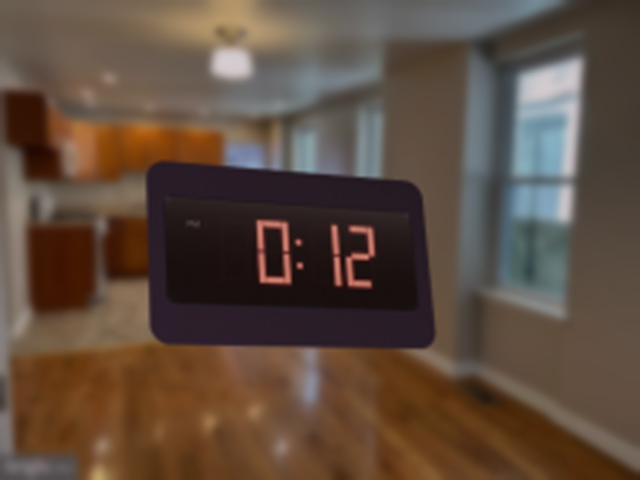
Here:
h=0 m=12
